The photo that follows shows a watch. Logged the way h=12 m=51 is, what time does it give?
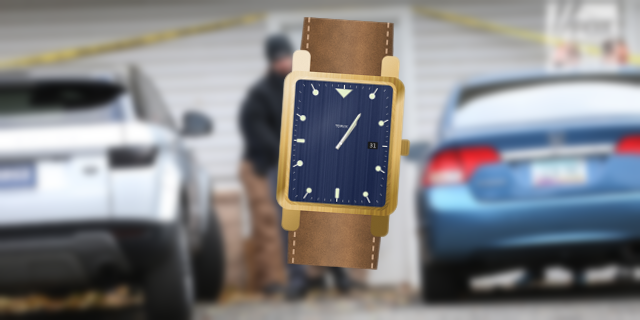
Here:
h=1 m=5
